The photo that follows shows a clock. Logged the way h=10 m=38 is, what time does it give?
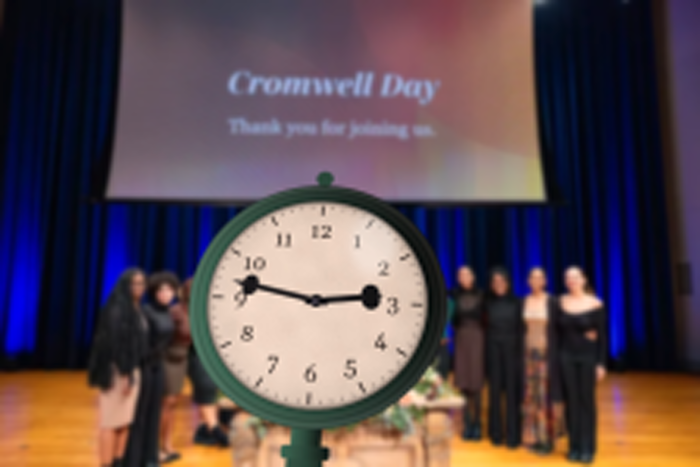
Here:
h=2 m=47
